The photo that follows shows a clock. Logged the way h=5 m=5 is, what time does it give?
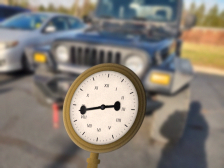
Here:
h=2 m=43
